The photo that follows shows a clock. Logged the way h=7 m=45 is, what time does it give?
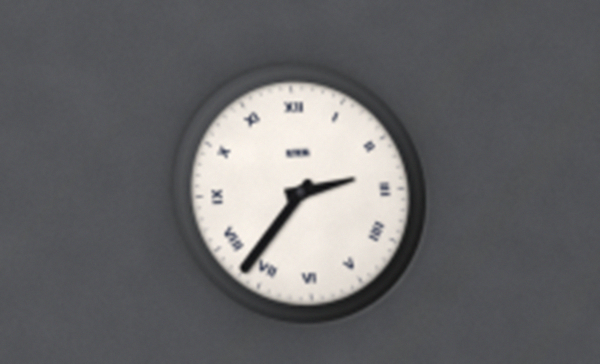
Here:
h=2 m=37
